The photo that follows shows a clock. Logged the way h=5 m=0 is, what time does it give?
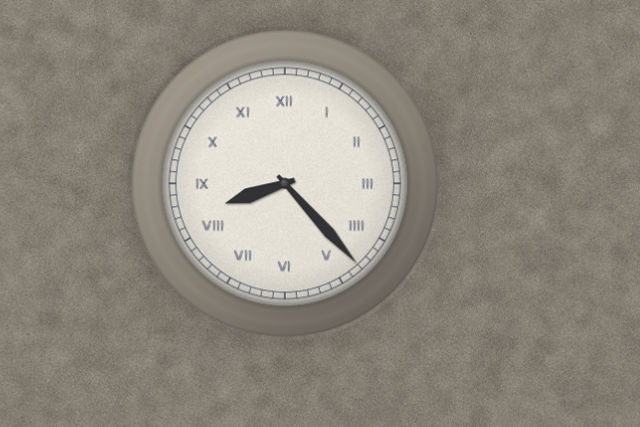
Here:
h=8 m=23
